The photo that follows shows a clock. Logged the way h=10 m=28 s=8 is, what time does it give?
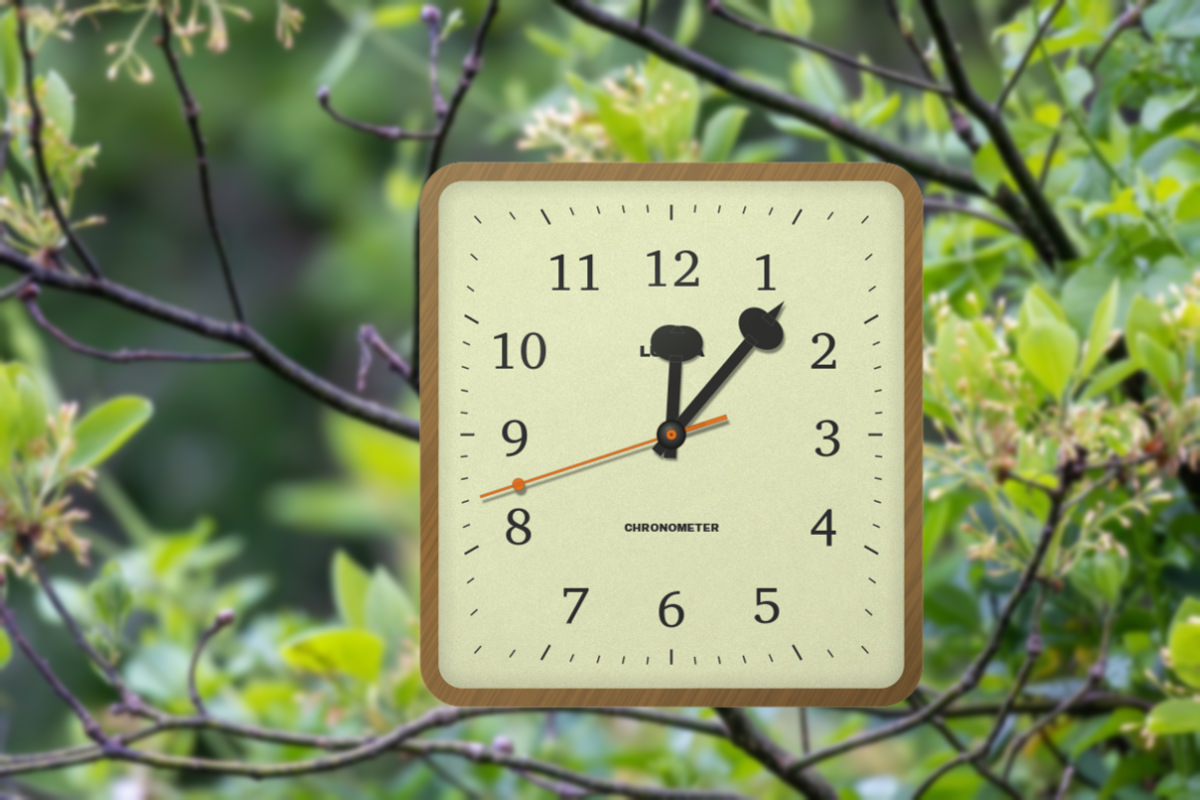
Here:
h=12 m=6 s=42
